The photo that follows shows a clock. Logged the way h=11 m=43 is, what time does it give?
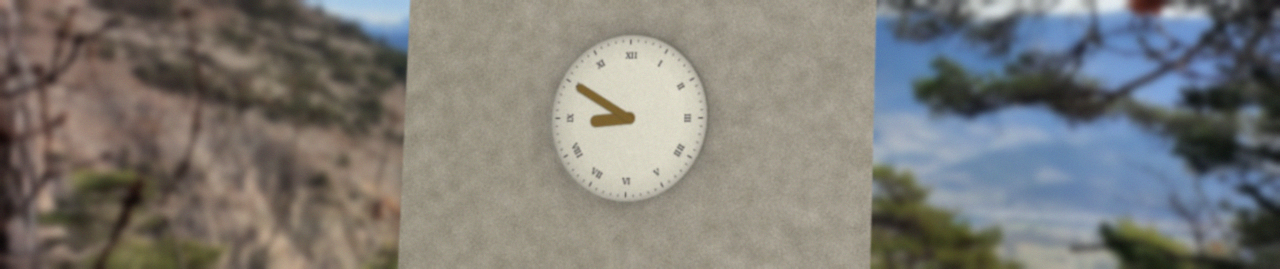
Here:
h=8 m=50
